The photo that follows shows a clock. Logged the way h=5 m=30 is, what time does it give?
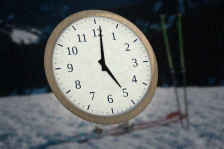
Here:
h=5 m=1
